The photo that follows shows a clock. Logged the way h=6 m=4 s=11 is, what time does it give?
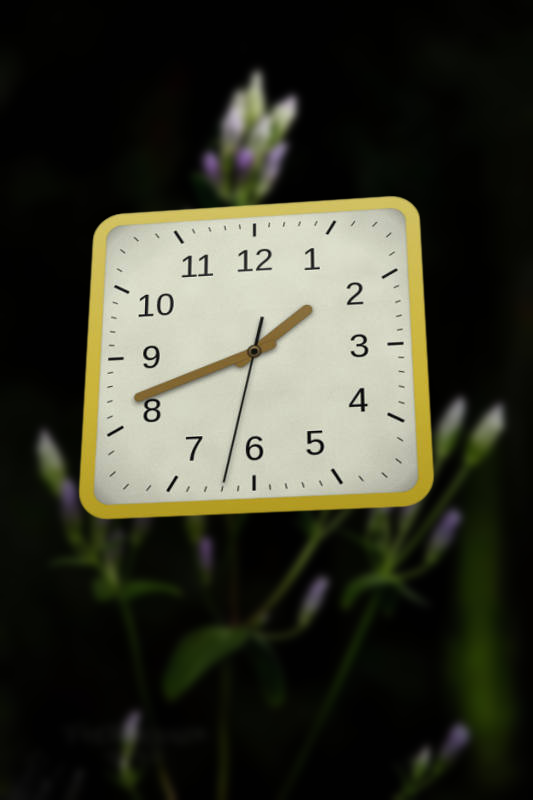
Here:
h=1 m=41 s=32
